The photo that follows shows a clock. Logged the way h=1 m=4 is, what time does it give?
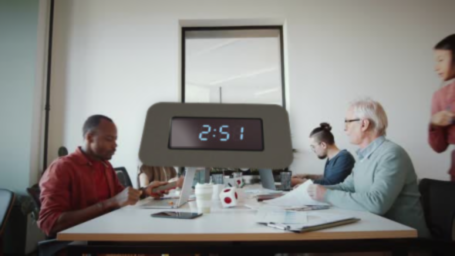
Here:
h=2 m=51
